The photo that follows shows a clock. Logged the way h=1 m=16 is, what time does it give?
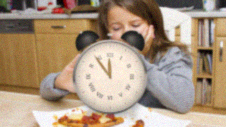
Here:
h=11 m=54
